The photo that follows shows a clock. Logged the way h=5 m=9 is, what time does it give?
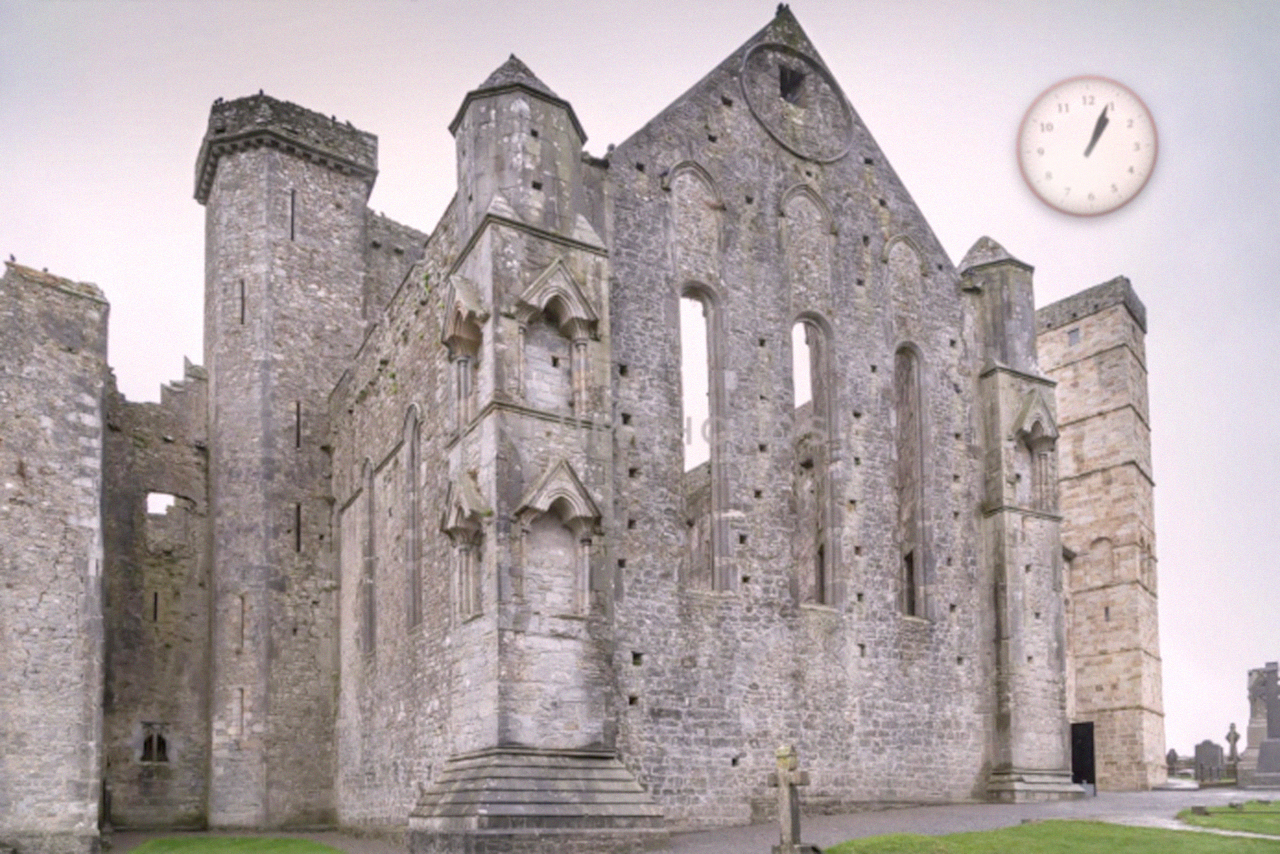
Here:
h=1 m=4
